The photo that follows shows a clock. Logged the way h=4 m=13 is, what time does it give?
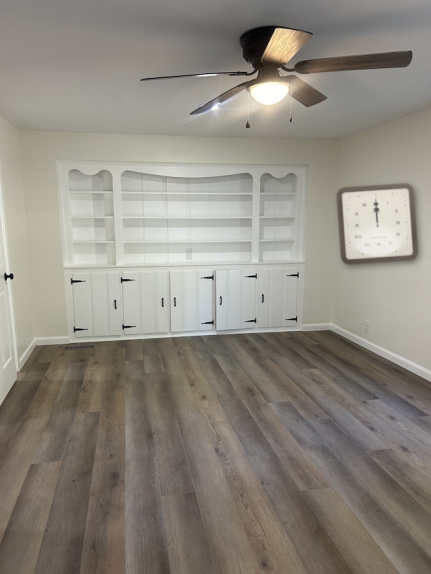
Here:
h=12 m=0
